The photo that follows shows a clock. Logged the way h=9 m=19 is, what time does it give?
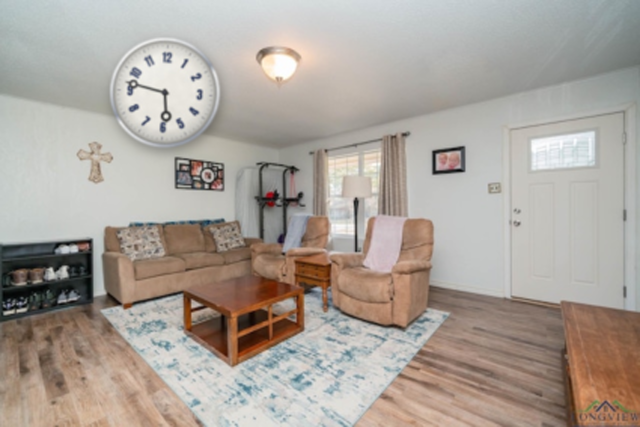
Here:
h=5 m=47
